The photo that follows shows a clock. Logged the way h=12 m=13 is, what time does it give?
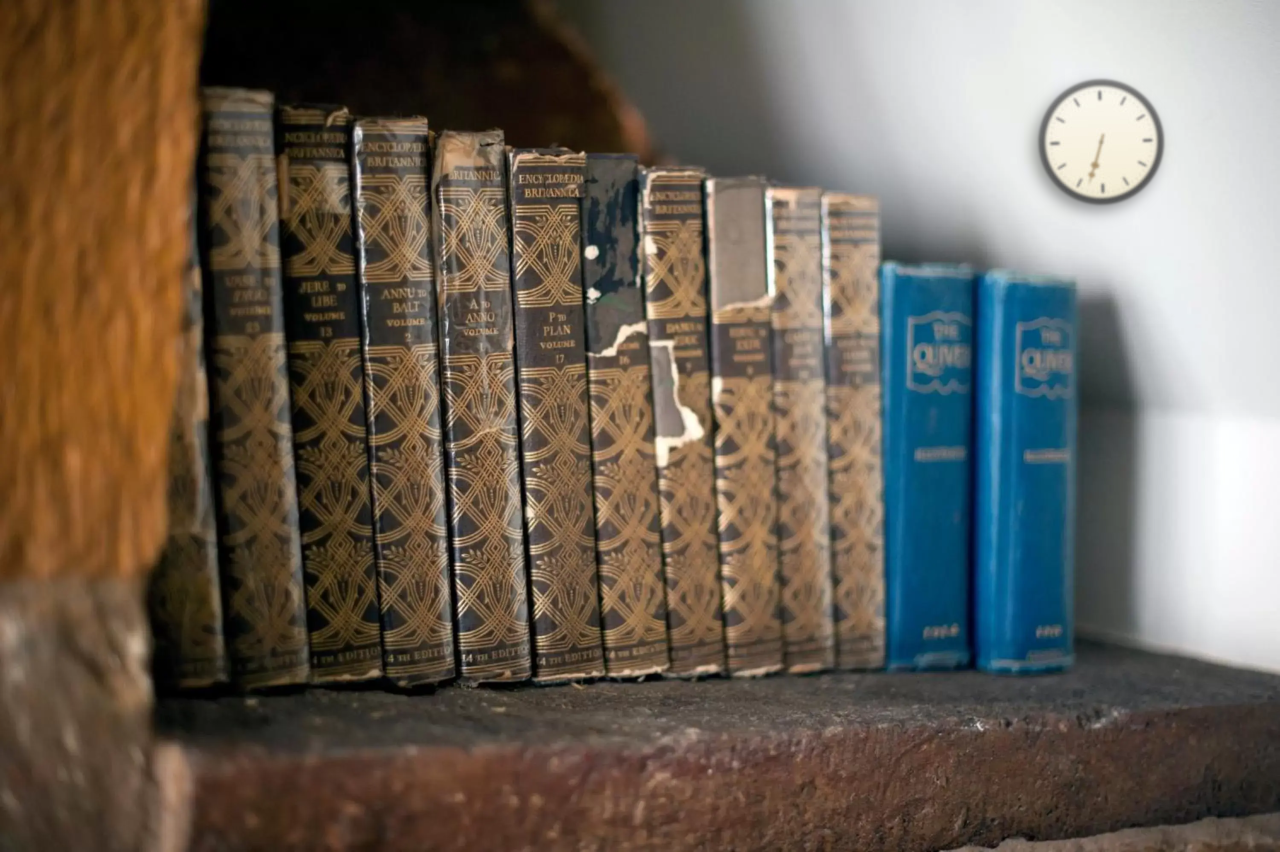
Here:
h=6 m=33
